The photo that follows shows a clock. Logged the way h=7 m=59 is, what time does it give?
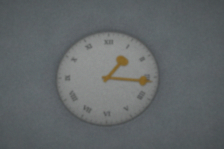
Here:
h=1 m=16
